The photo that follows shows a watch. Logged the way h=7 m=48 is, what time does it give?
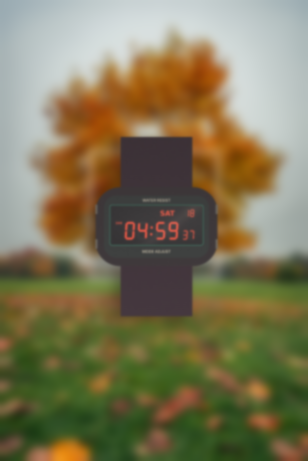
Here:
h=4 m=59
